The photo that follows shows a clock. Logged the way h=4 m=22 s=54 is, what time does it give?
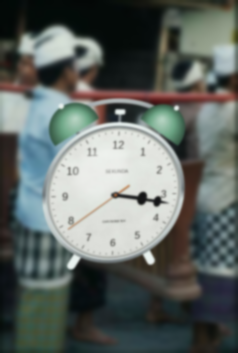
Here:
h=3 m=16 s=39
